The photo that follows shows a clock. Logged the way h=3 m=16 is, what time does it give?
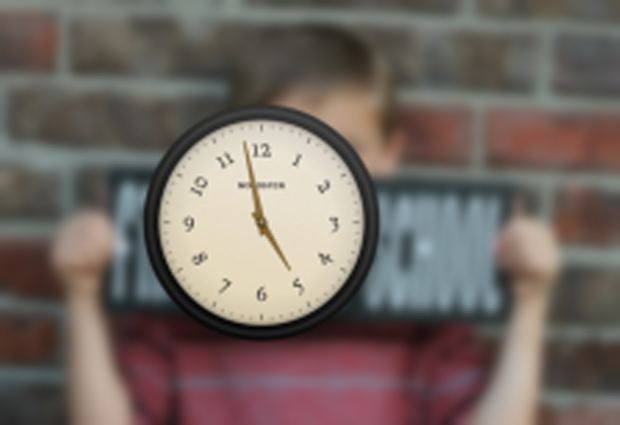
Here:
h=4 m=58
